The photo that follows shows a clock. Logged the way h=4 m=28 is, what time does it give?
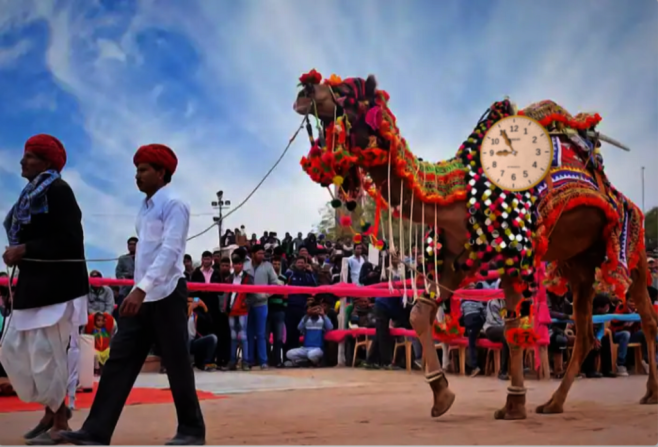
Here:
h=8 m=55
